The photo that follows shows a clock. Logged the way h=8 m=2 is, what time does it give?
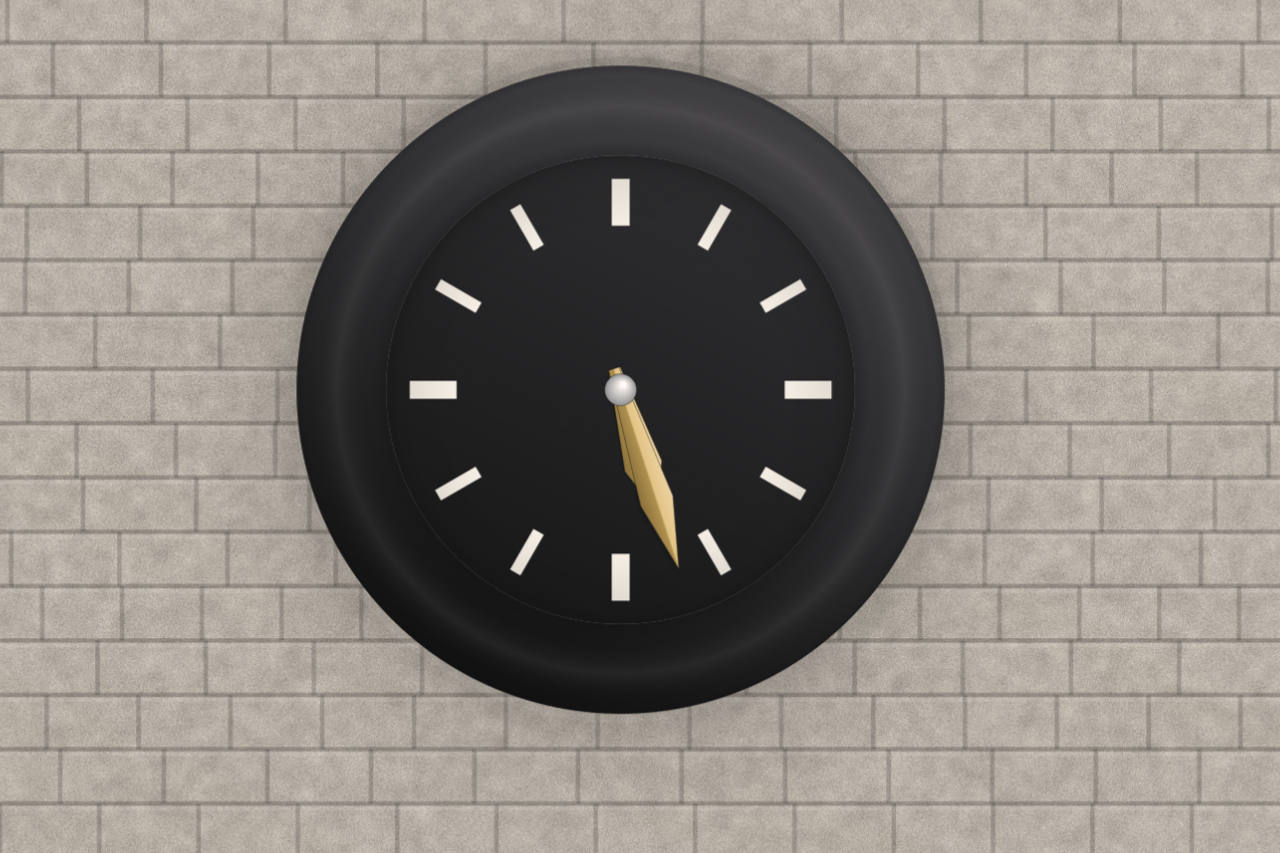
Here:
h=5 m=27
